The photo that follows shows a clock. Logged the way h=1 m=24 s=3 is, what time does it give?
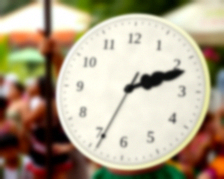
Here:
h=2 m=11 s=34
